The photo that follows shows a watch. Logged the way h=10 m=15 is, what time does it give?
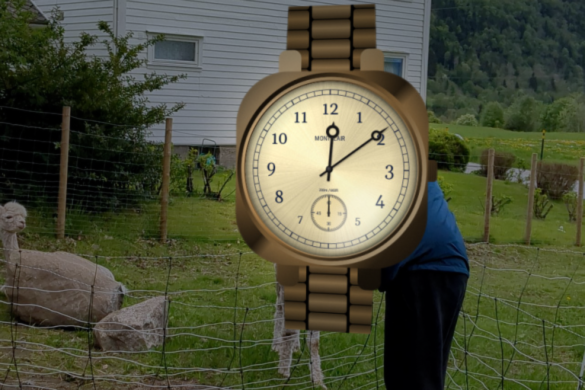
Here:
h=12 m=9
